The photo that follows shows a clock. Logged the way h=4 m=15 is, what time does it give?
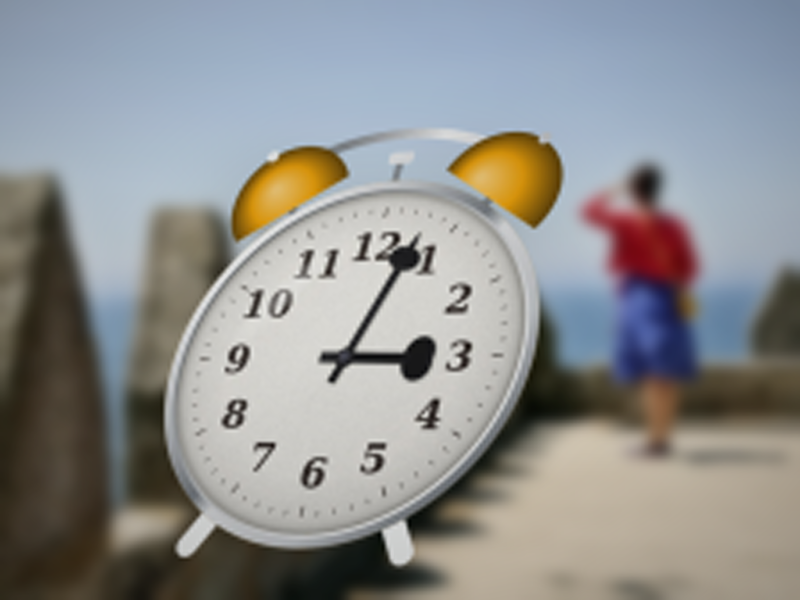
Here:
h=3 m=3
